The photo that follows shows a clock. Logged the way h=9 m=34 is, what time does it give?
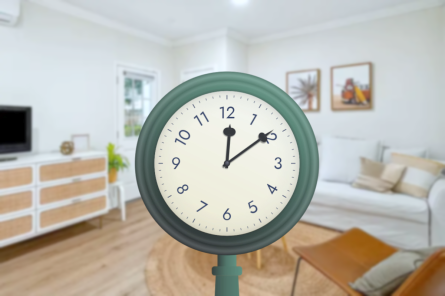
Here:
h=12 m=9
